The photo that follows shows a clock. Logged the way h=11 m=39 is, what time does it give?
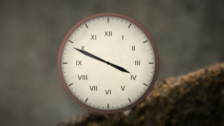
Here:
h=3 m=49
